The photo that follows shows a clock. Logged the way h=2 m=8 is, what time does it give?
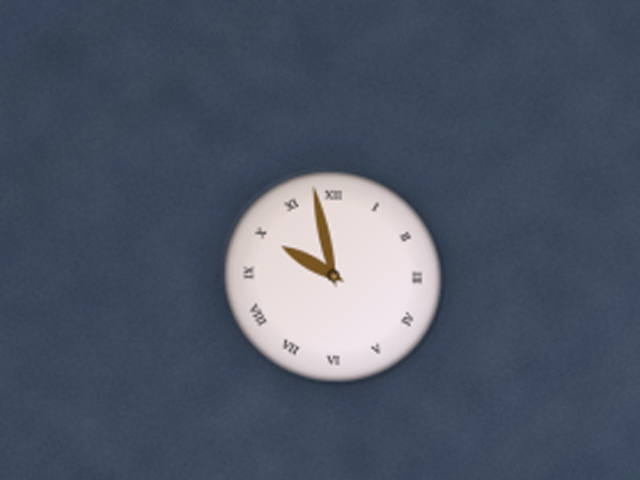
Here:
h=9 m=58
